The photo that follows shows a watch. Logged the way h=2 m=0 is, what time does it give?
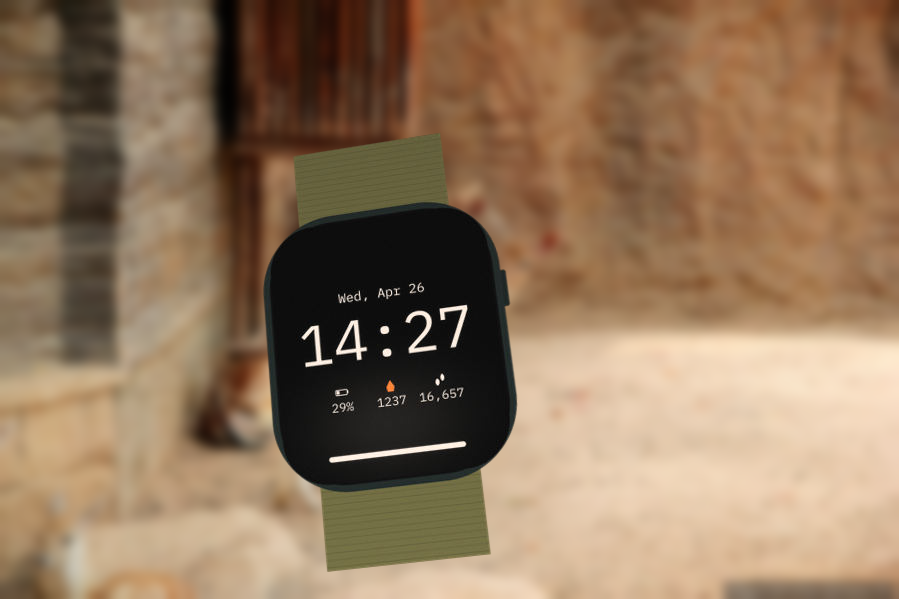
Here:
h=14 m=27
